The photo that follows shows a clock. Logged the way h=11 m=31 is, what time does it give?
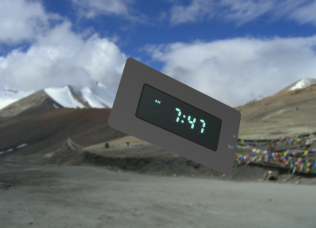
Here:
h=7 m=47
